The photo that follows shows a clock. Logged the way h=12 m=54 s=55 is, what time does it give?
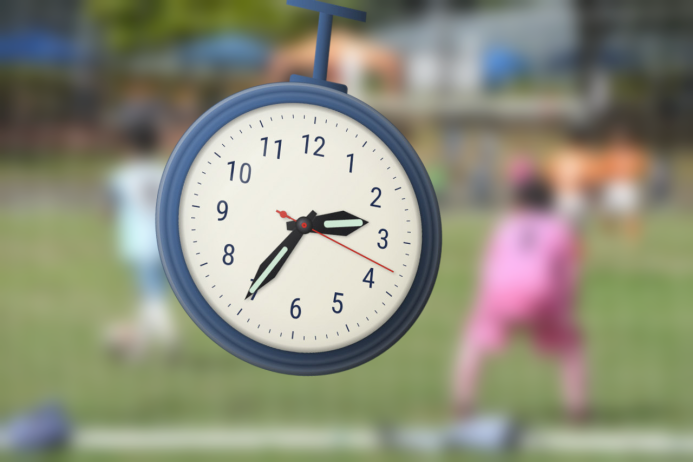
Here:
h=2 m=35 s=18
